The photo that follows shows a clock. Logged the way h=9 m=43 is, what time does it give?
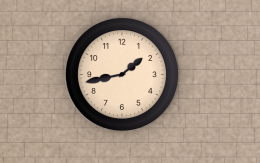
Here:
h=1 m=43
